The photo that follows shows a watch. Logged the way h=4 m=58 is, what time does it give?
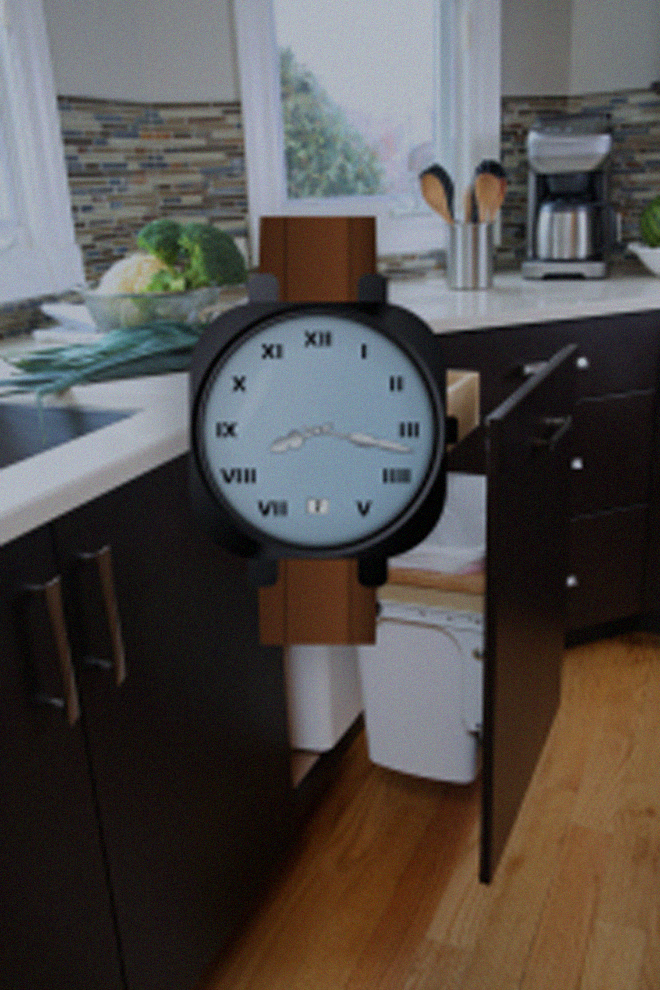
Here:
h=8 m=17
